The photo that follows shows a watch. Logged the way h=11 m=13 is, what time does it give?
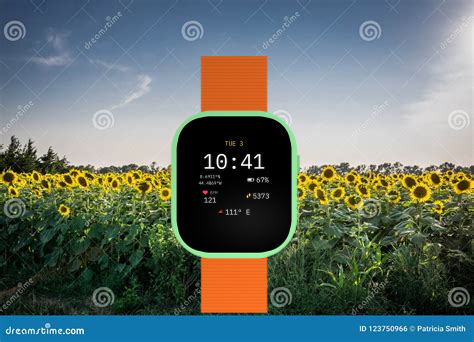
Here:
h=10 m=41
